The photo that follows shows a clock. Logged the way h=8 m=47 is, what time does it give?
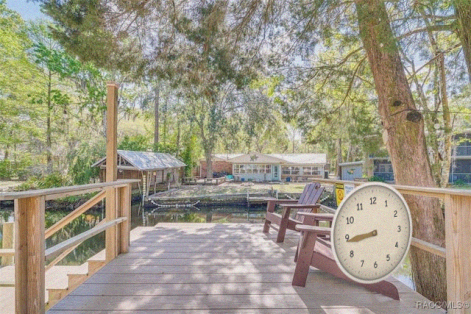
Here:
h=8 m=44
